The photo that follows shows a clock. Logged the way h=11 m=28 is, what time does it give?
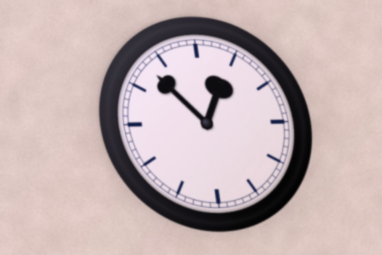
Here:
h=12 m=53
